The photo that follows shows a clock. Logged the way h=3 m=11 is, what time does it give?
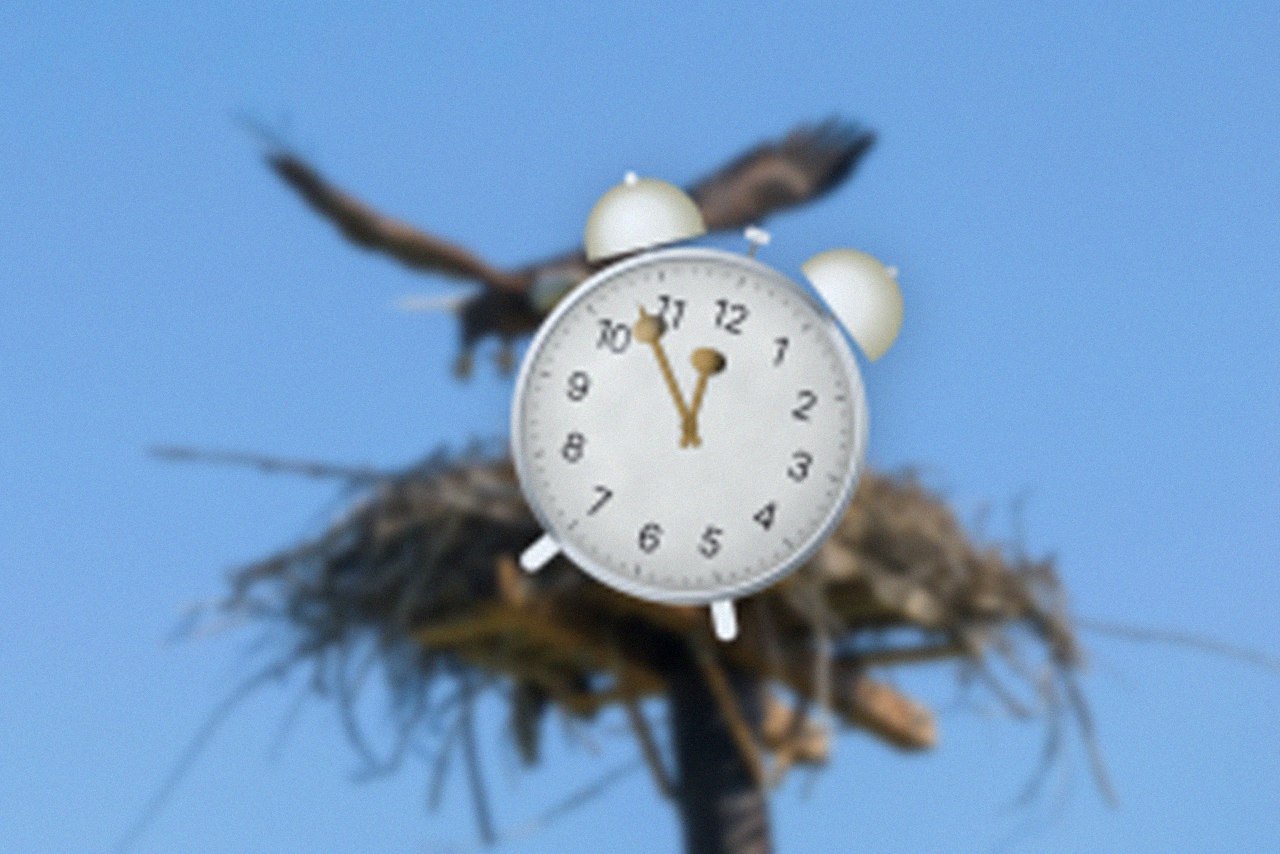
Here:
h=11 m=53
